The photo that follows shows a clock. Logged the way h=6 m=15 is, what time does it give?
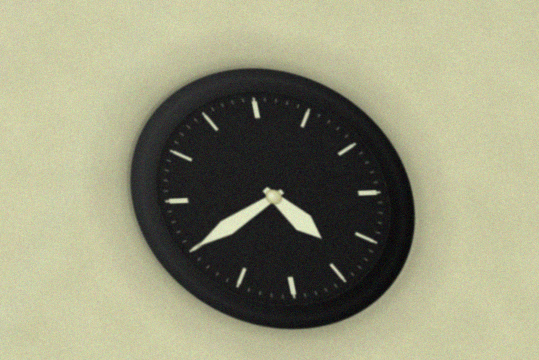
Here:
h=4 m=40
